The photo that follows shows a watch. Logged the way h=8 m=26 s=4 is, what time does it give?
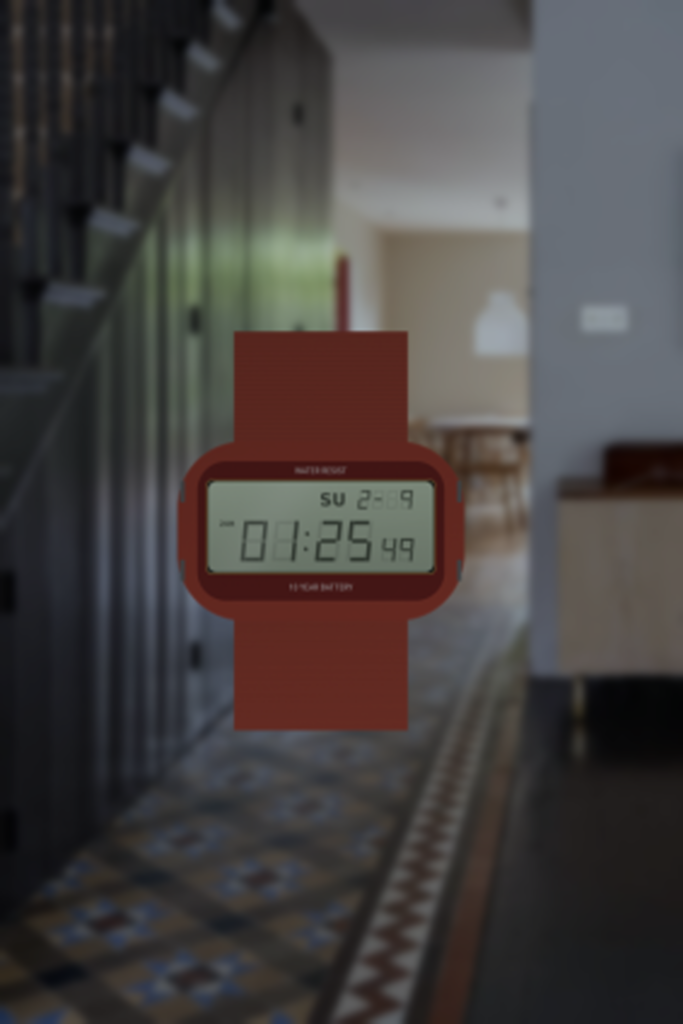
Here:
h=1 m=25 s=49
